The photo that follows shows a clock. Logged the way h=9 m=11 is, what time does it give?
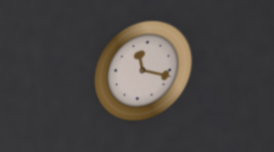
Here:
h=11 m=17
